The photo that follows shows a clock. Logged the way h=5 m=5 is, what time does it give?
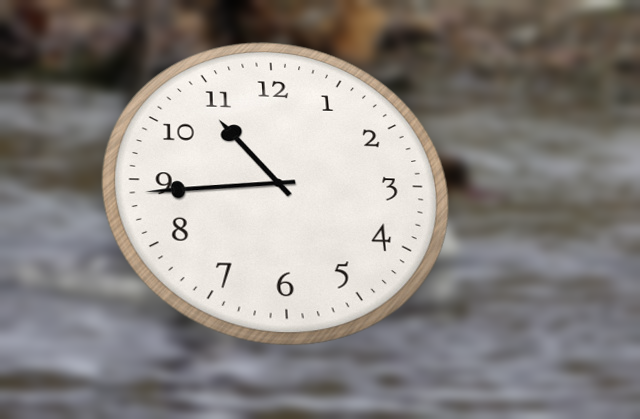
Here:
h=10 m=44
